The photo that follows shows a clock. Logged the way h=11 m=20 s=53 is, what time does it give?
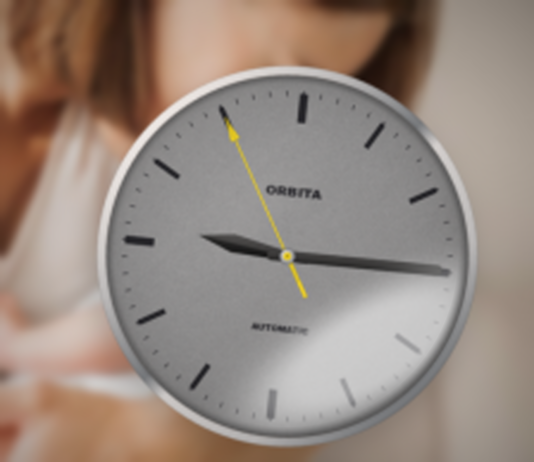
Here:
h=9 m=14 s=55
